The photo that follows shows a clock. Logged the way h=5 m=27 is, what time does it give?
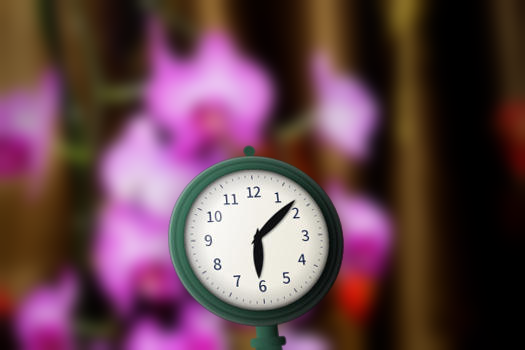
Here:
h=6 m=8
